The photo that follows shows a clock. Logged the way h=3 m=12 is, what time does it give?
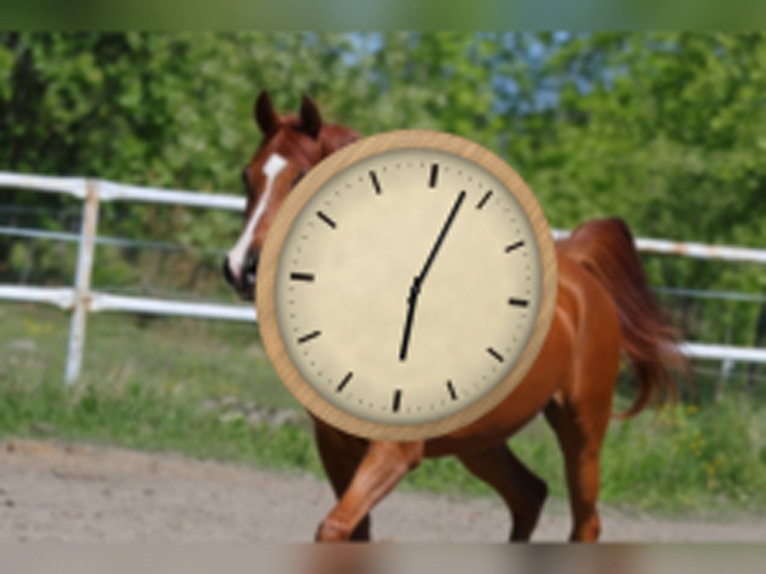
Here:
h=6 m=3
